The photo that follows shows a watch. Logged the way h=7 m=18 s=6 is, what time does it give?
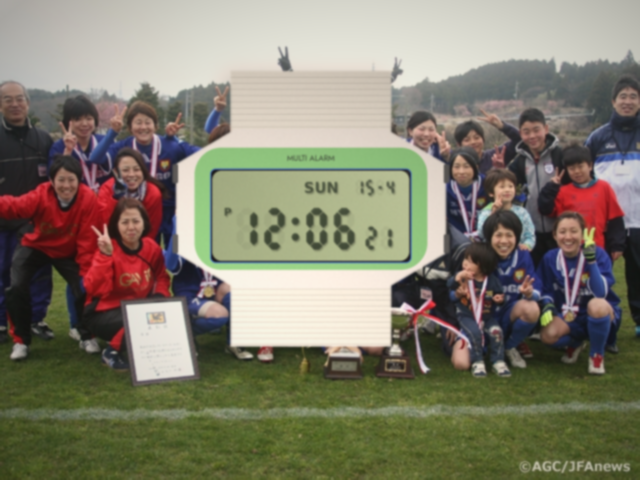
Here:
h=12 m=6 s=21
